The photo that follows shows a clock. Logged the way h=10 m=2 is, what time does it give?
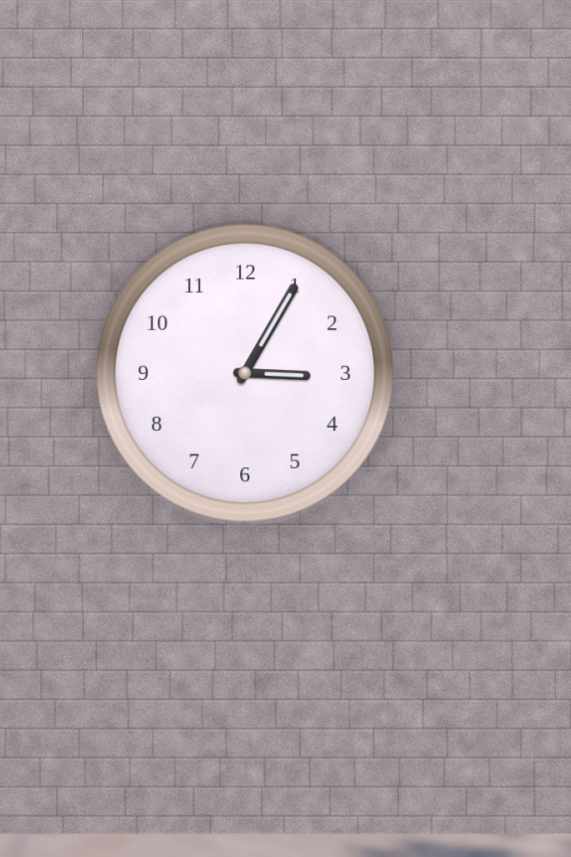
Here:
h=3 m=5
